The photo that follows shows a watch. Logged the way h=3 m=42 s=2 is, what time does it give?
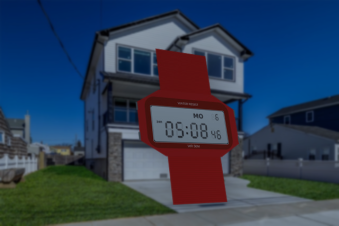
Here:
h=5 m=8 s=46
